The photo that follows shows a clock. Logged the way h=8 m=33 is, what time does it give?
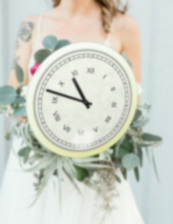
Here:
h=10 m=47
